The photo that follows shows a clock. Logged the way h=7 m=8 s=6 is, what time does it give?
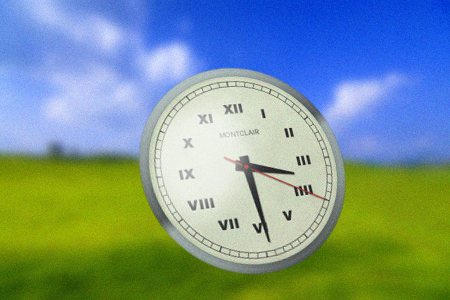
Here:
h=3 m=29 s=20
